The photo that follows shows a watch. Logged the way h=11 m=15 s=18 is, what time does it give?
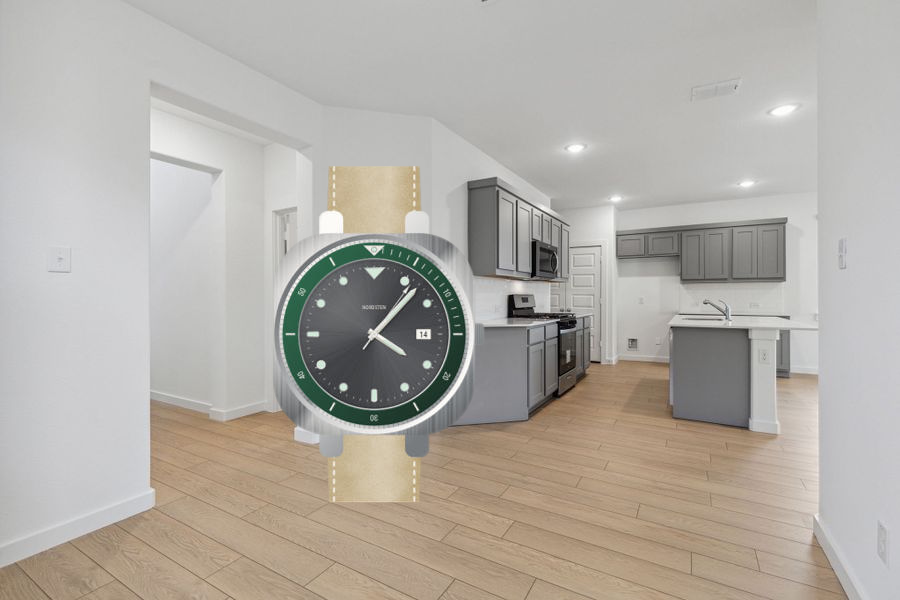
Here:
h=4 m=7 s=6
